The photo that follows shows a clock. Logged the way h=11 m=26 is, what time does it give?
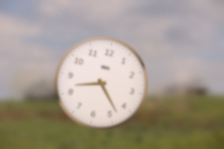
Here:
h=8 m=23
